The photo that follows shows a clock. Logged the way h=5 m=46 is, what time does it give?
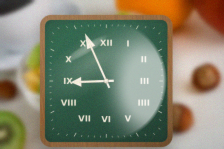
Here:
h=8 m=56
